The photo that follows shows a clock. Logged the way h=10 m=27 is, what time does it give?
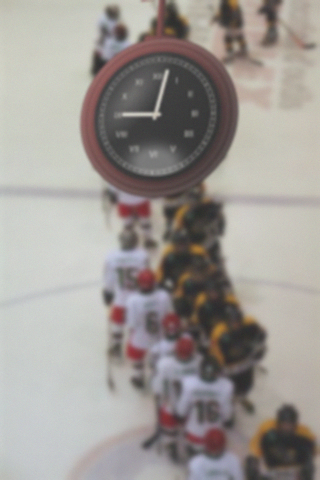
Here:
h=9 m=2
